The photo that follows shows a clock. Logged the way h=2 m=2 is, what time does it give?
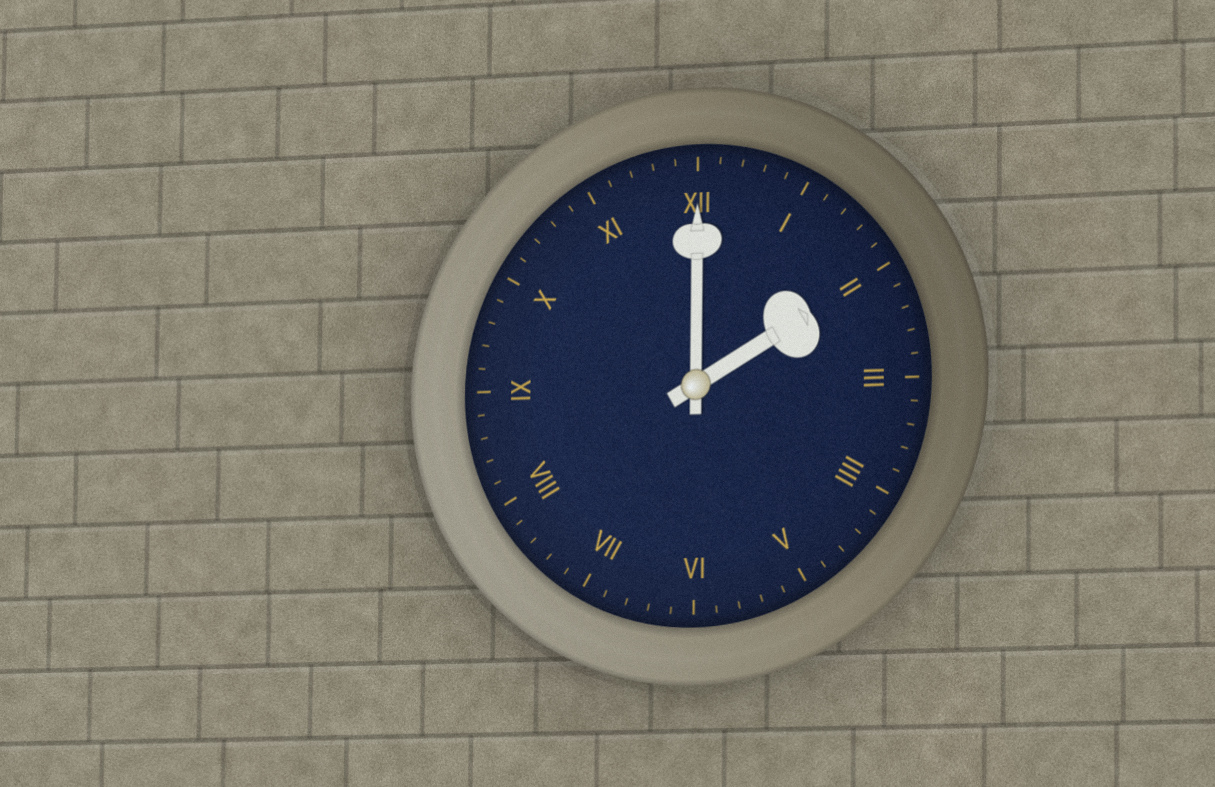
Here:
h=2 m=0
